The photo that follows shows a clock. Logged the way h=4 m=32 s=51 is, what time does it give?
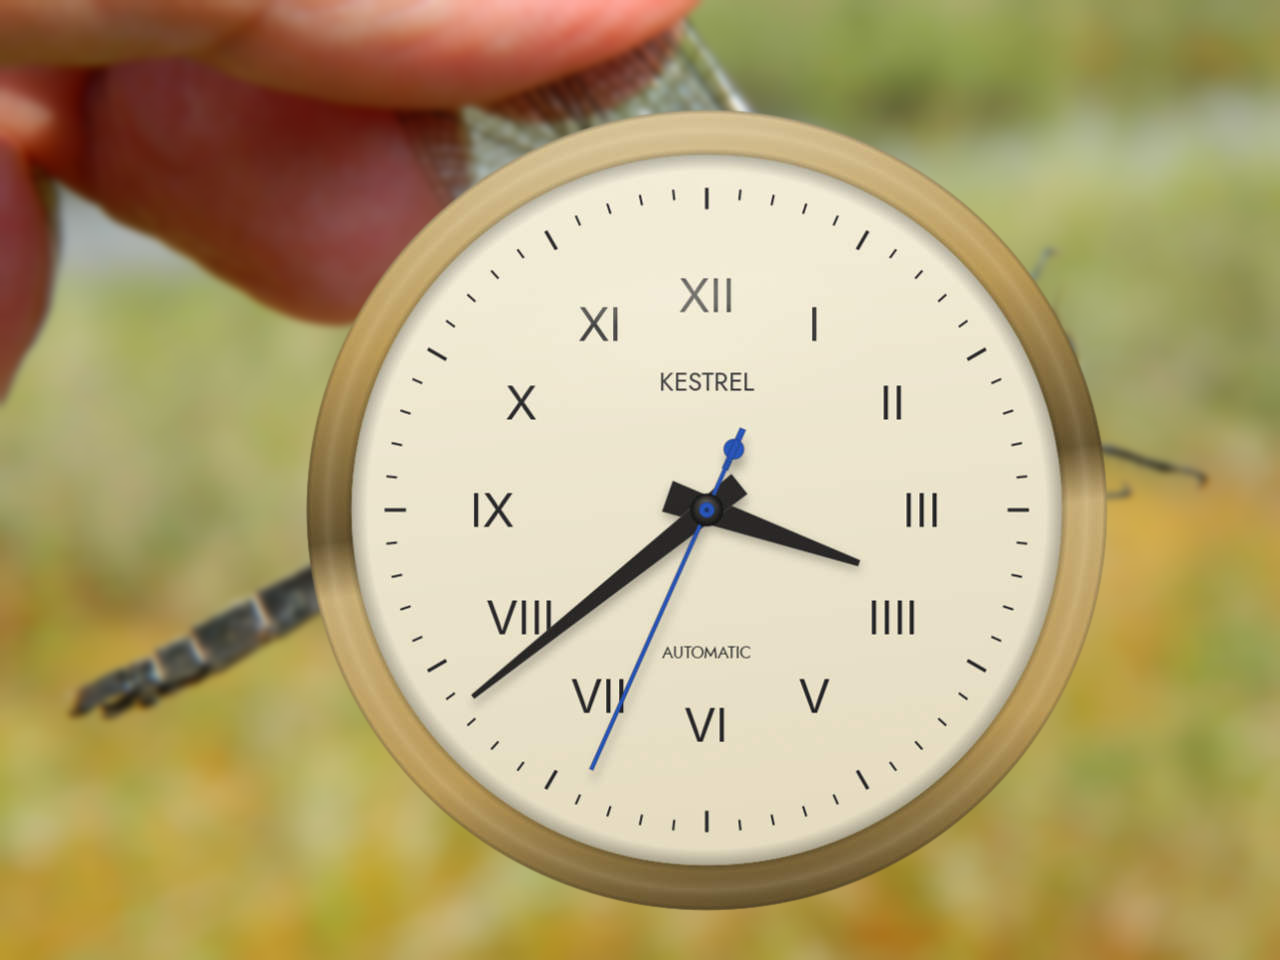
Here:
h=3 m=38 s=34
